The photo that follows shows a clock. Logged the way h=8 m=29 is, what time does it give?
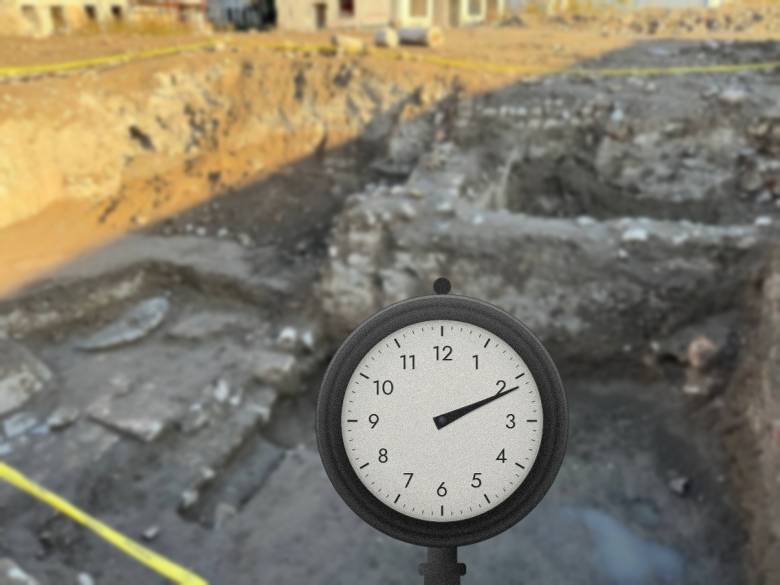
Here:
h=2 m=11
